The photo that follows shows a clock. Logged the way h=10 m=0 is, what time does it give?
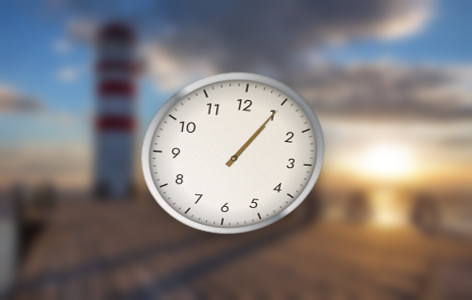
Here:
h=1 m=5
